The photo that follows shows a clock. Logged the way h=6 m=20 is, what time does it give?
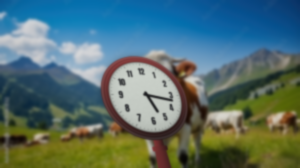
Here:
h=5 m=17
